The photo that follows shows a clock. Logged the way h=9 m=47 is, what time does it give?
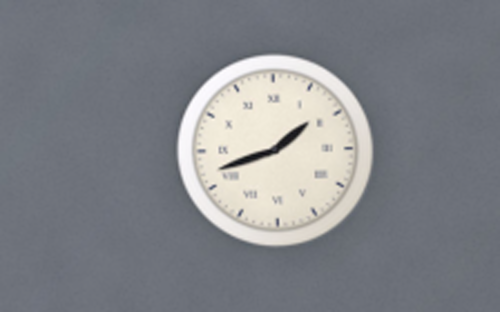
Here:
h=1 m=42
